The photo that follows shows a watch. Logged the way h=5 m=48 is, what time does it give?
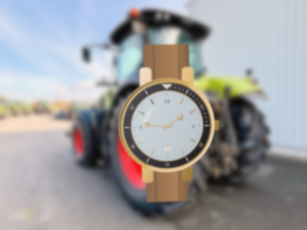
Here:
h=1 m=46
